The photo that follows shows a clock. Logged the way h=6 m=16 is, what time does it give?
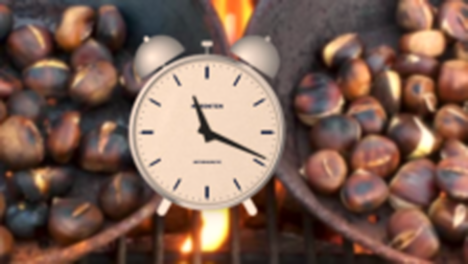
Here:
h=11 m=19
